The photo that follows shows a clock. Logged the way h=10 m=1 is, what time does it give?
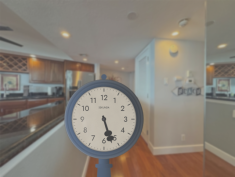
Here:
h=5 m=27
